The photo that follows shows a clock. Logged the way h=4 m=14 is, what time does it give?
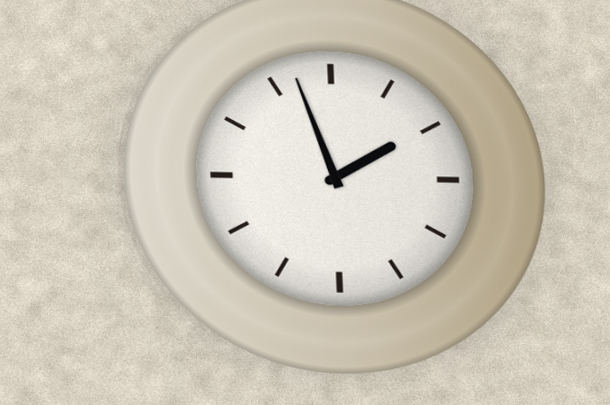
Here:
h=1 m=57
